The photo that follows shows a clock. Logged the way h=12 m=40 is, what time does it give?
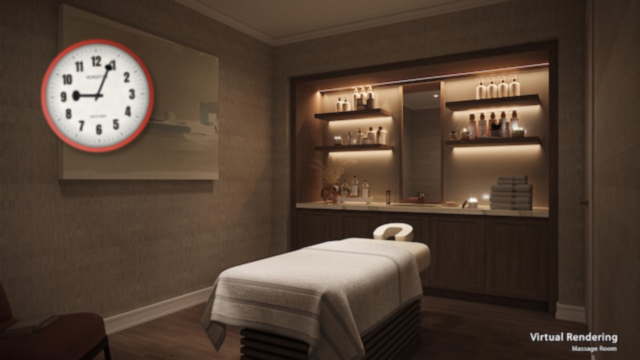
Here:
h=9 m=4
